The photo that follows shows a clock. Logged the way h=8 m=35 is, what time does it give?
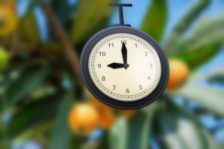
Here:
h=9 m=0
